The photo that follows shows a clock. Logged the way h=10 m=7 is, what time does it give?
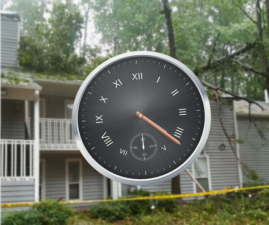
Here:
h=4 m=22
